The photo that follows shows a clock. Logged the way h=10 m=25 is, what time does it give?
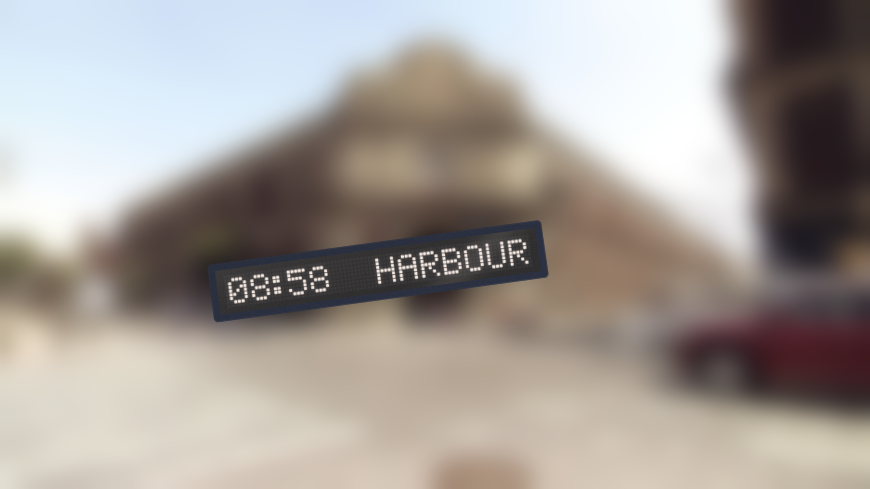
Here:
h=8 m=58
